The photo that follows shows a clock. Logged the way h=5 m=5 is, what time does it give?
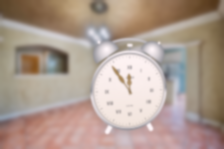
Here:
h=11 m=54
